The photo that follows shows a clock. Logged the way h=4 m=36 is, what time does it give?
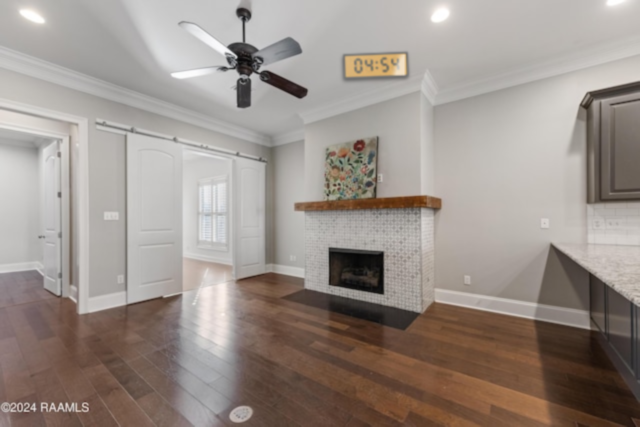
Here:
h=4 m=54
